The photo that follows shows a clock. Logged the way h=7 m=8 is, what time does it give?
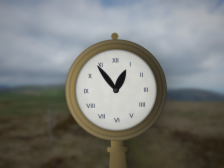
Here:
h=12 m=54
